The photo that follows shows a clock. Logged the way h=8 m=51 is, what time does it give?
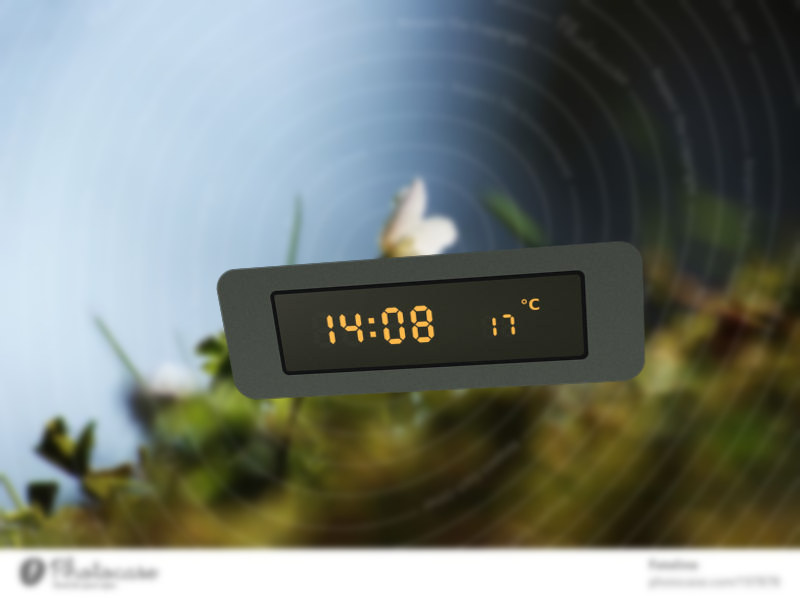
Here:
h=14 m=8
